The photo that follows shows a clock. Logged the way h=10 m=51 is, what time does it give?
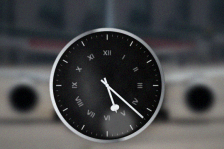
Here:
h=5 m=22
